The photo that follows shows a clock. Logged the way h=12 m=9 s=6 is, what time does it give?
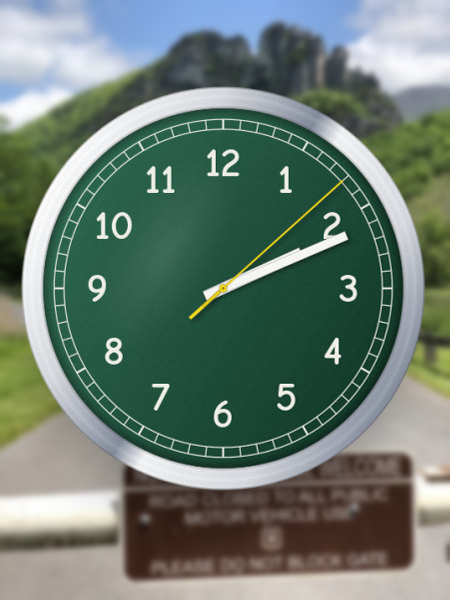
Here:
h=2 m=11 s=8
